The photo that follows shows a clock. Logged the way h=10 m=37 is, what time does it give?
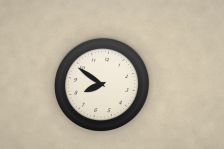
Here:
h=7 m=49
